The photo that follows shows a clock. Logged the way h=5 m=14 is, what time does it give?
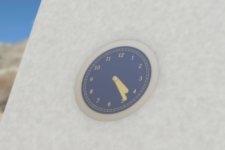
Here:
h=4 m=24
